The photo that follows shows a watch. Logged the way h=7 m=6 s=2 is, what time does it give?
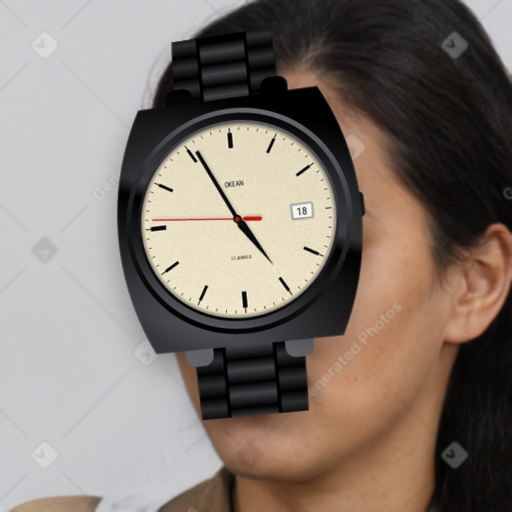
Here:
h=4 m=55 s=46
